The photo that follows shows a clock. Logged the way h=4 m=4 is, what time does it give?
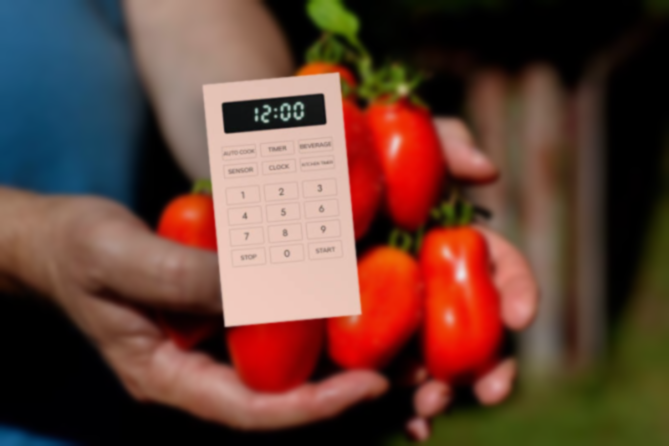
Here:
h=12 m=0
